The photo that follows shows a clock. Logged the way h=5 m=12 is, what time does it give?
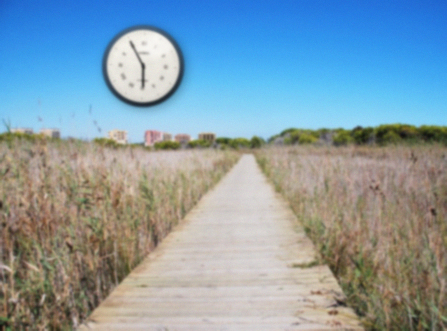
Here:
h=5 m=55
